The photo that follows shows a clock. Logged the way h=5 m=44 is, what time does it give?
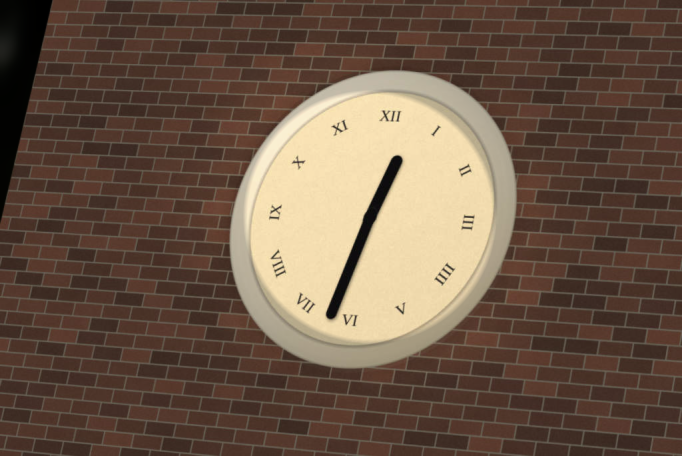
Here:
h=12 m=32
